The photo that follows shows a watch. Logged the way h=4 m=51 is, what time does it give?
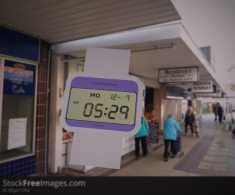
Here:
h=5 m=29
